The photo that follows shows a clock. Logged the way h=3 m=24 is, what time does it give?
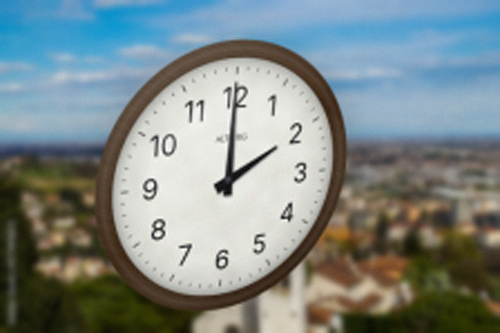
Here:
h=2 m=0
